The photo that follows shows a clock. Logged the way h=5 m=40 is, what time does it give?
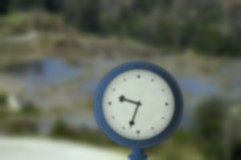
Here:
h=9 m=33
